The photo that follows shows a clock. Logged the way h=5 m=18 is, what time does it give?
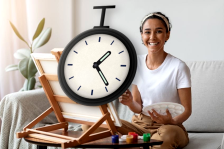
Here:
h=1 m=24
